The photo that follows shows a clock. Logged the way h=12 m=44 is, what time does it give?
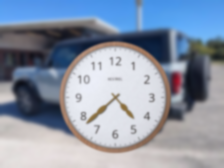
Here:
h=4 m=38
